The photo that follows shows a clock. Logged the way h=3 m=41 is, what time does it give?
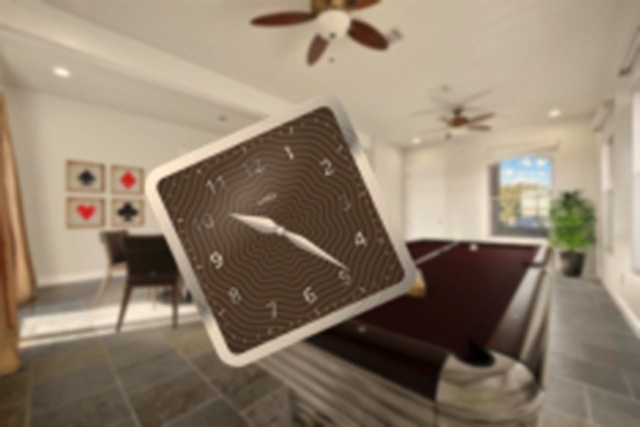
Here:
h=10 m=24
